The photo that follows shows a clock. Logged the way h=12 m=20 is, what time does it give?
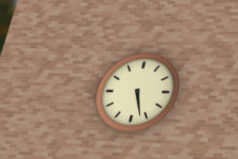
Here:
h=5 m=27
